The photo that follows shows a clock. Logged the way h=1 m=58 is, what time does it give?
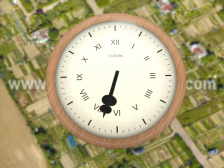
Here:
h=6 m=33
